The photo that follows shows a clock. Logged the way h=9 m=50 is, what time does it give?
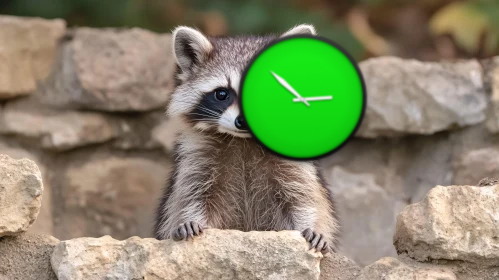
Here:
h=2 m=52
